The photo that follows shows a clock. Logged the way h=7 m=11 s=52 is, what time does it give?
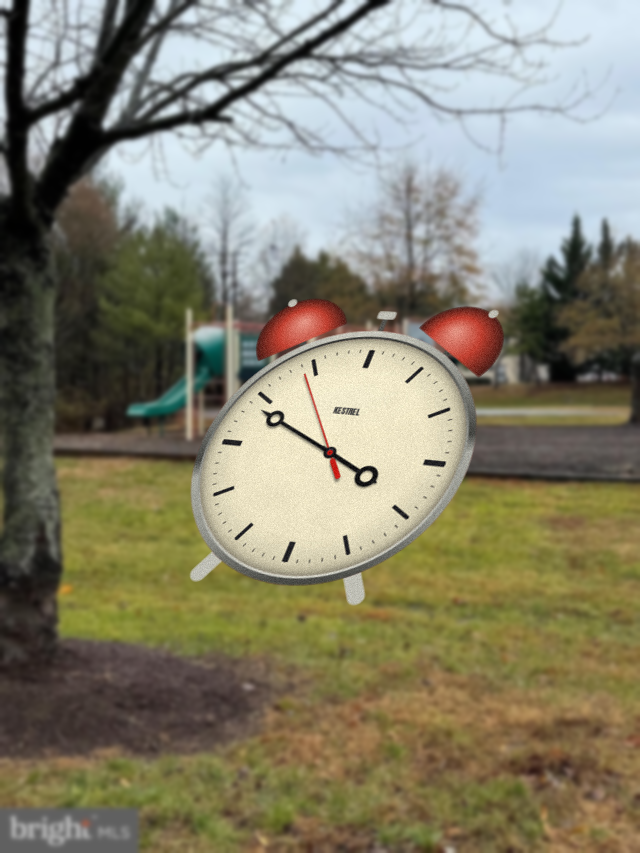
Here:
h=3 m=48 s=54
